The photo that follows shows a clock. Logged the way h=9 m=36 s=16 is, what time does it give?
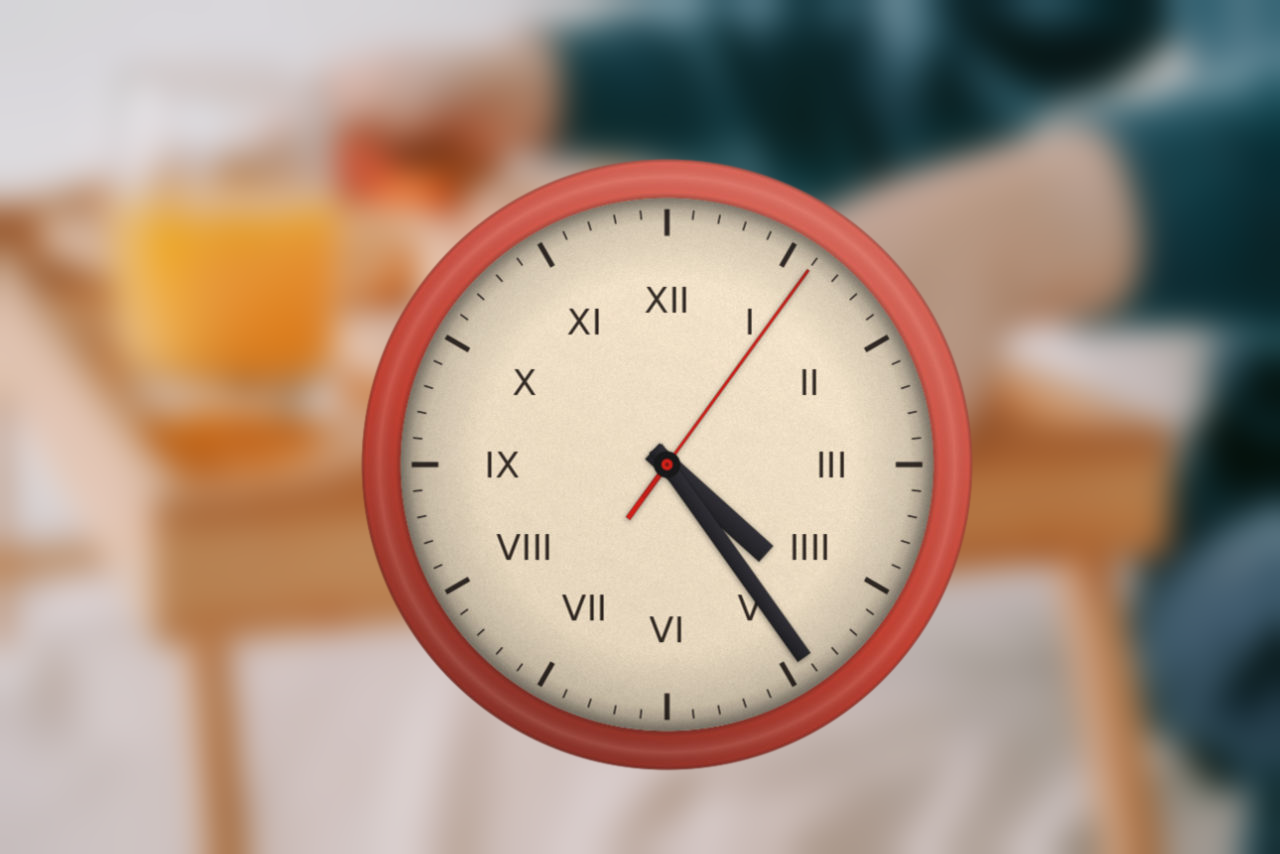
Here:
h=4 m=24 s=6
